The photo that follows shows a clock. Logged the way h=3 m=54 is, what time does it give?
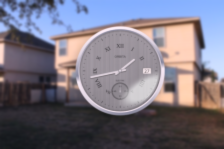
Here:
h=1 m=43
